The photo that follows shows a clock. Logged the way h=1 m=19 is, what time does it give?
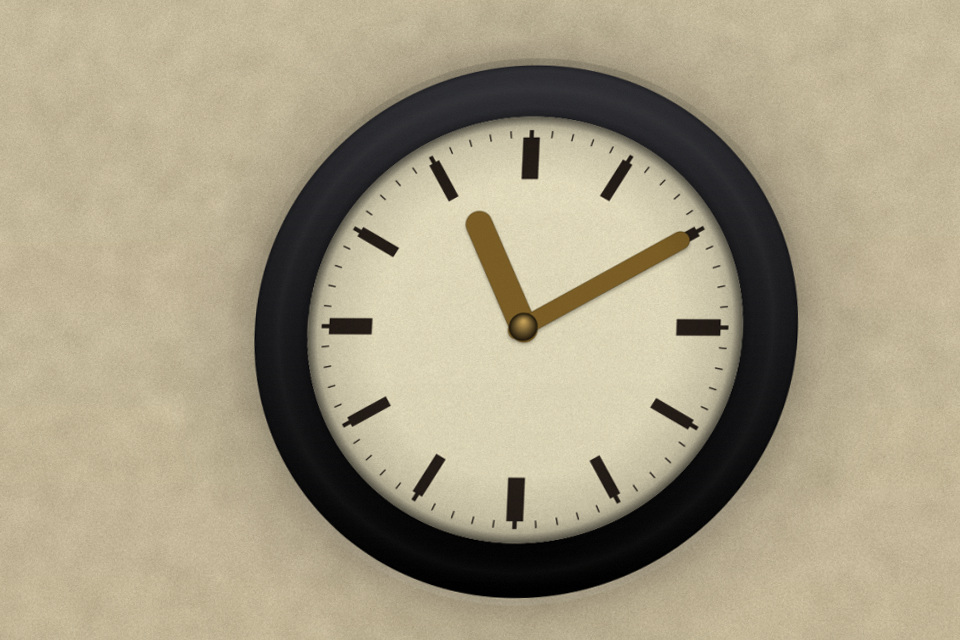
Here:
h=11 m=10
